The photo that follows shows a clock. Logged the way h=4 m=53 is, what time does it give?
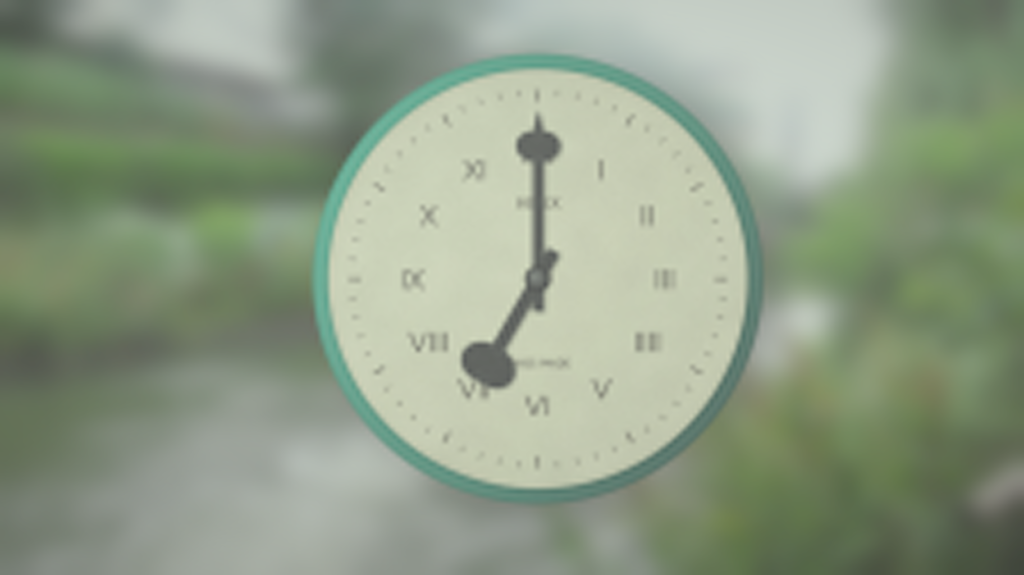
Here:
h=7 m=0
